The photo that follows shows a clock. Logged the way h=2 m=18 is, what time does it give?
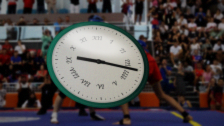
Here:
h=9 m=17
